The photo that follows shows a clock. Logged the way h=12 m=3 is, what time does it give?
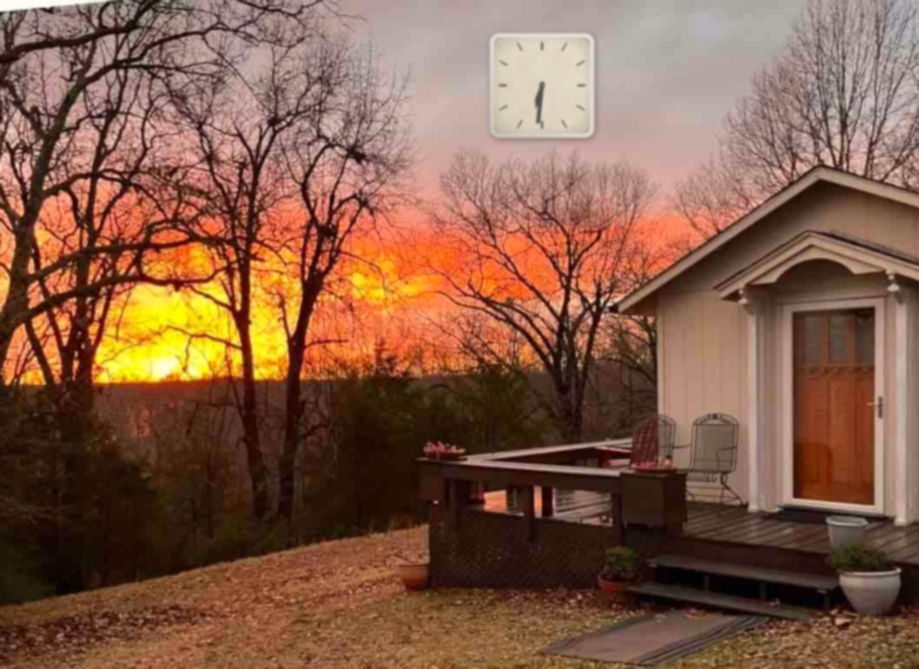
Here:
h=6 m=31
